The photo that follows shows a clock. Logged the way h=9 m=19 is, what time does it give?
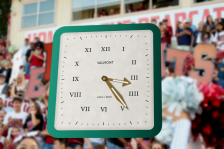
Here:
h=3 m=24
